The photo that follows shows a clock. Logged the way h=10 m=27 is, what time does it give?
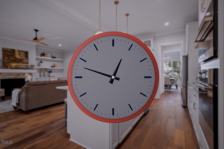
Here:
h=12 m=48
